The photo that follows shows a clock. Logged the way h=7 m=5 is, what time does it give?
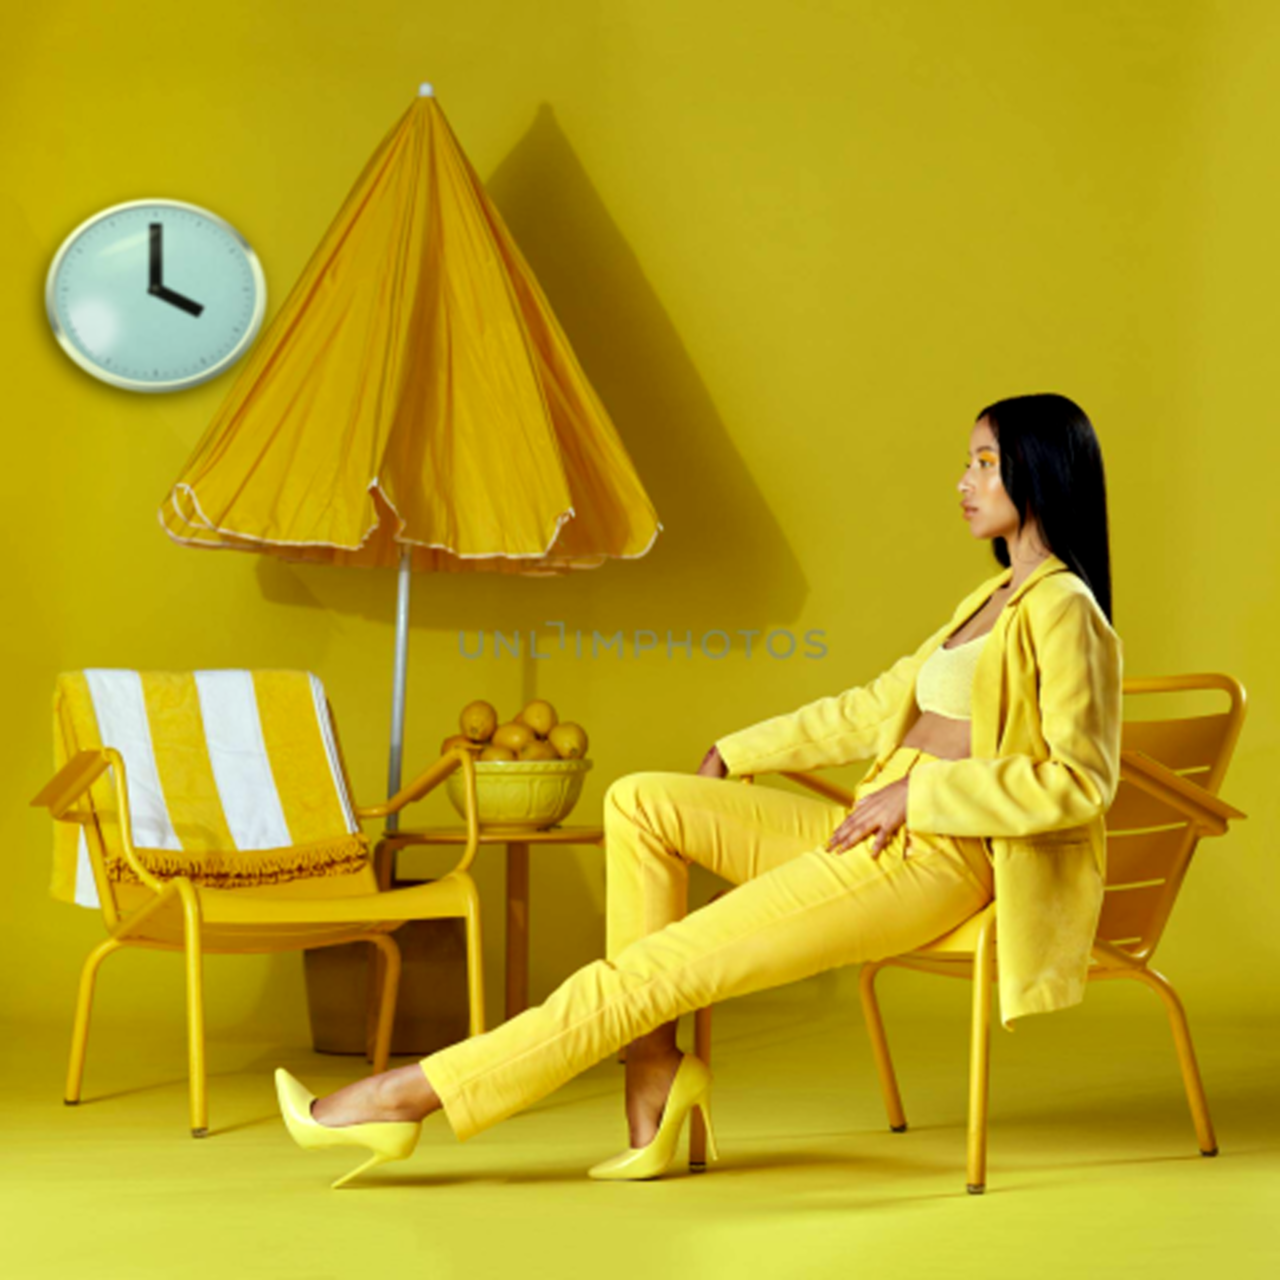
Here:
h=4 m=0
